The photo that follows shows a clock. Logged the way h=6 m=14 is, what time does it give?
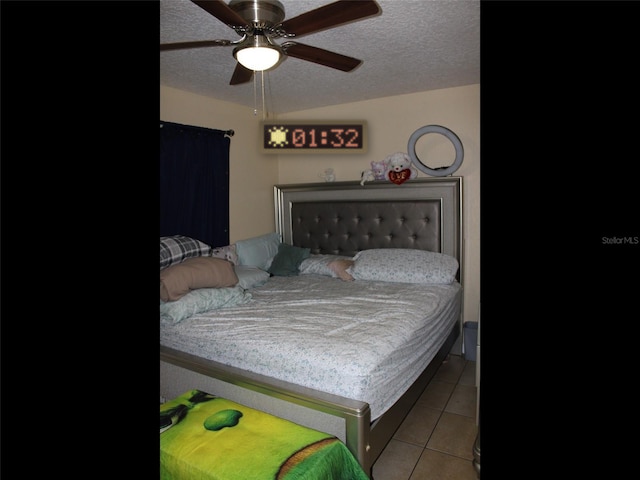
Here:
h=1 m=32
